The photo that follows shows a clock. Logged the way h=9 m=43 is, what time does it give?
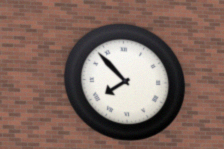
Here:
h=7 m=53
